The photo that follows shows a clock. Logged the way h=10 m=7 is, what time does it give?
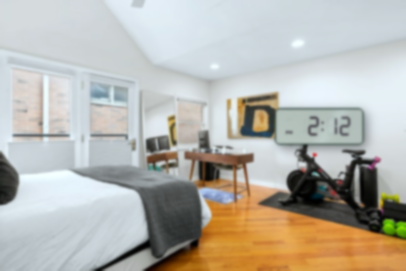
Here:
h=2 m=12
